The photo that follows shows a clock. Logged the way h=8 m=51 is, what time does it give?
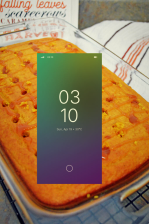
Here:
h=3 m=10
